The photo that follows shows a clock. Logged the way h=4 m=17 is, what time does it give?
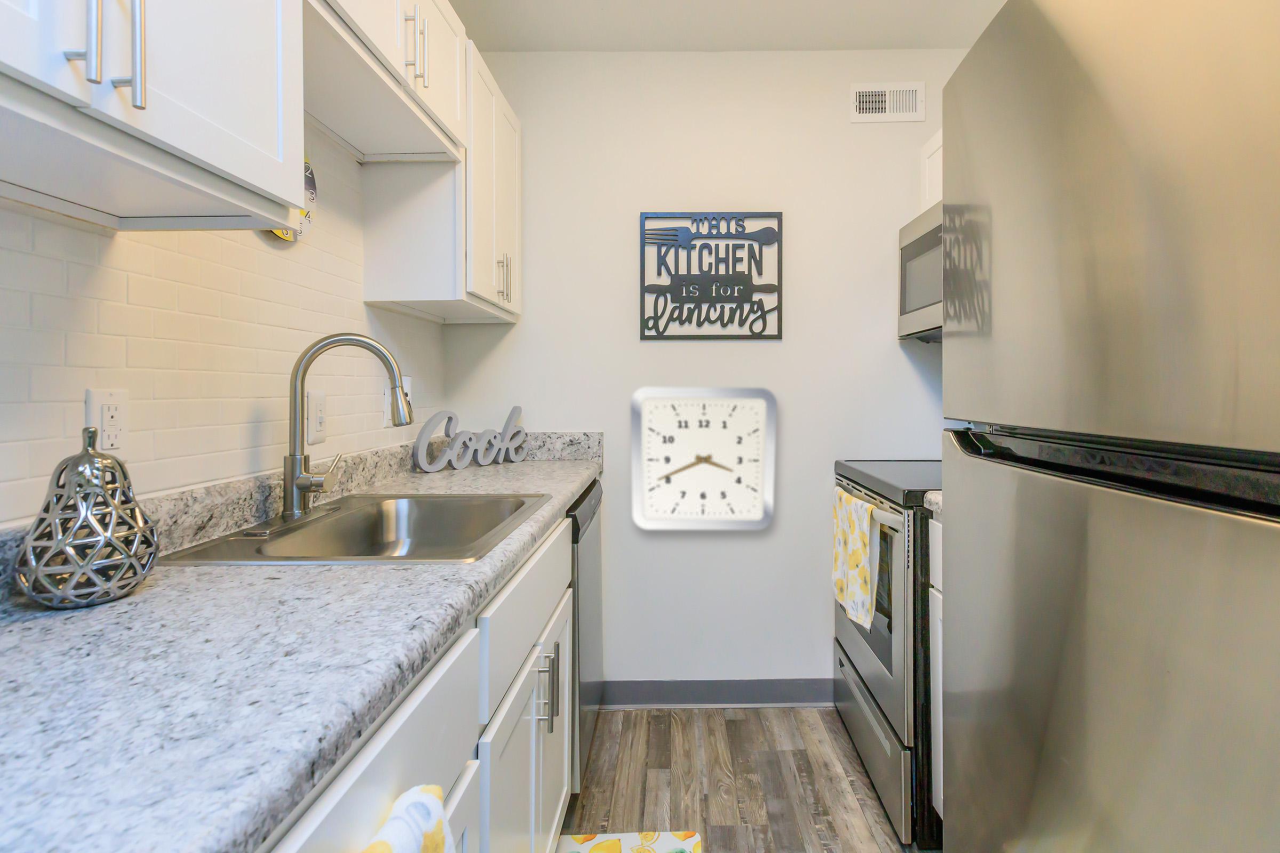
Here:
h=3 m=41
